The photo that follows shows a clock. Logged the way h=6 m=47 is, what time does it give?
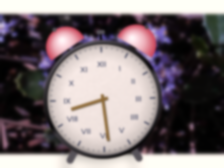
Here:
h=8 m=29
